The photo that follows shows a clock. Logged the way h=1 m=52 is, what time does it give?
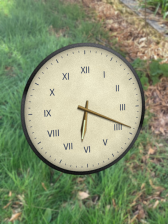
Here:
h=6 m=19
